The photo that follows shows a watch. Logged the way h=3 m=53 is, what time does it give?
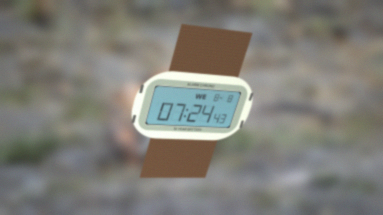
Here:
h=7 m=24
